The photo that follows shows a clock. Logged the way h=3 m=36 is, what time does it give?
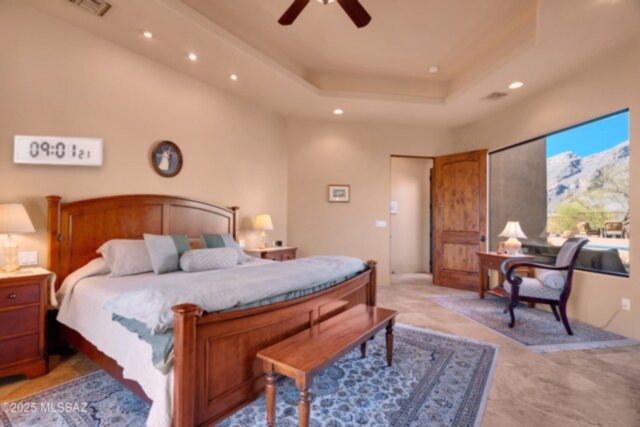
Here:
h=9 m=1
